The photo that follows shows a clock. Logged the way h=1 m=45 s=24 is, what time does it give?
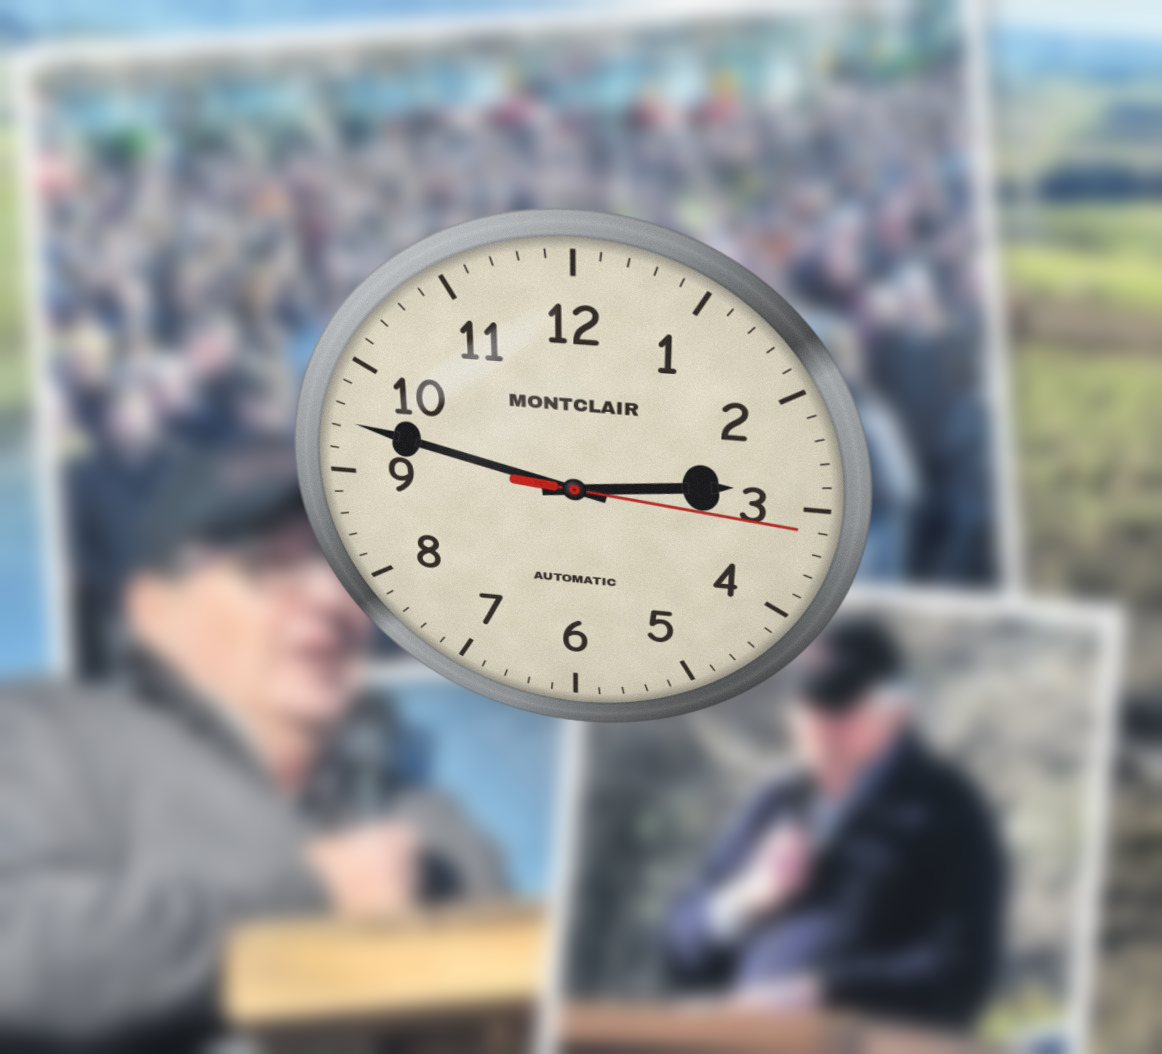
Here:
h=2 m=47 s=16
